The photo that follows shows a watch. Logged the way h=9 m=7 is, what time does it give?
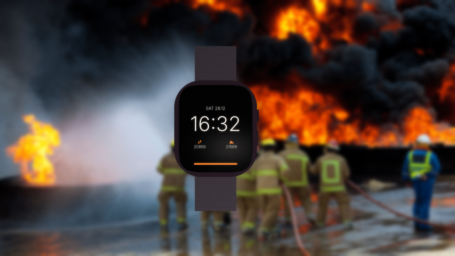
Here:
h=16 m=32
